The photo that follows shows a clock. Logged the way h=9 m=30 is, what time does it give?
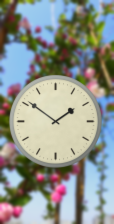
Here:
h=1 m=51
